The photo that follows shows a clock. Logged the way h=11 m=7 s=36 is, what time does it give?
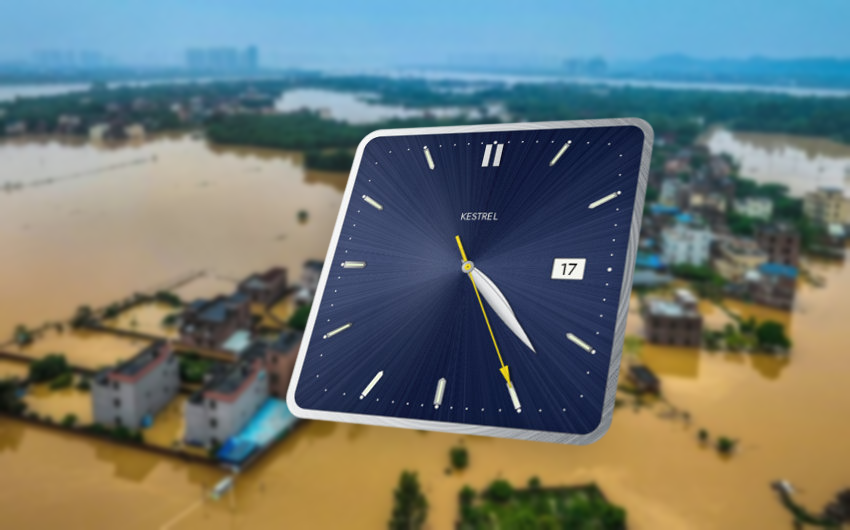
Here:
h=4 m=22 s=25
